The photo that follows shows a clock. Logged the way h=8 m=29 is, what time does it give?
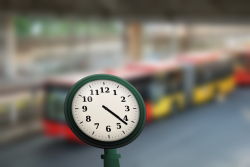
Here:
h=4 m=22
